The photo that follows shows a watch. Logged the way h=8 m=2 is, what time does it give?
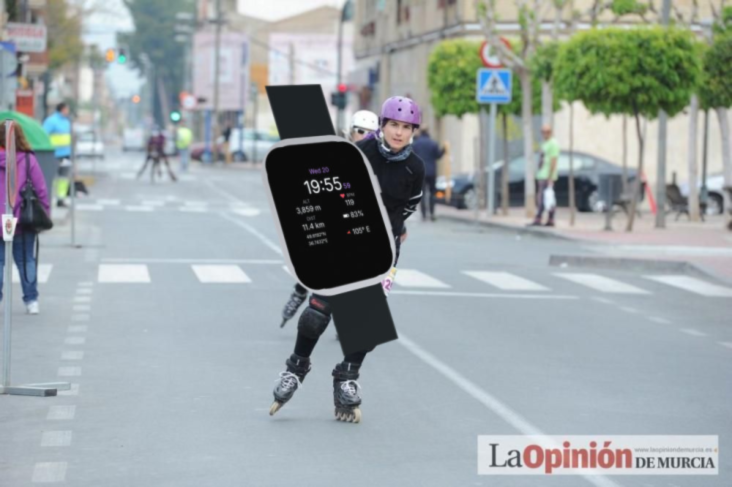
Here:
h=19 m=55
